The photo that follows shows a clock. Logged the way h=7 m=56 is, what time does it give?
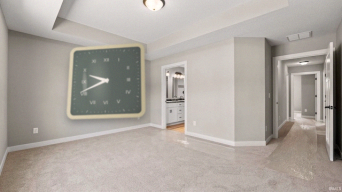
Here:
h=9 m=41
